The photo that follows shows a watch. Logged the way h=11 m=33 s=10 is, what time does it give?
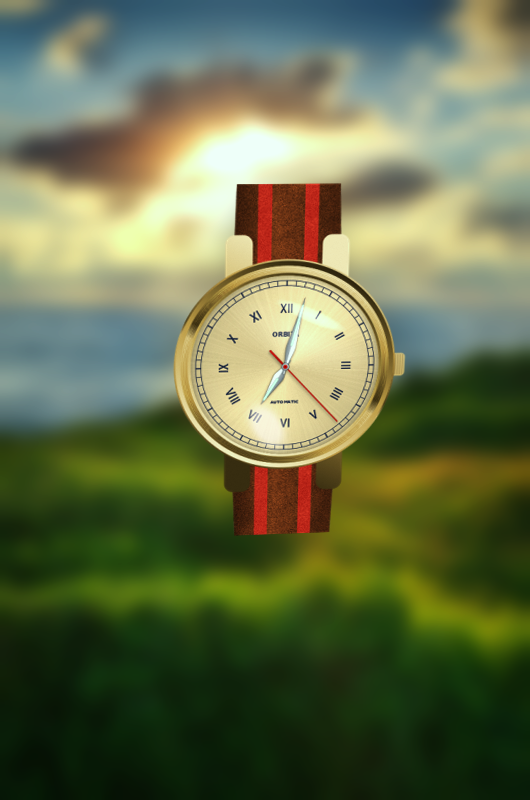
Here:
h=7 m=2 s=23
